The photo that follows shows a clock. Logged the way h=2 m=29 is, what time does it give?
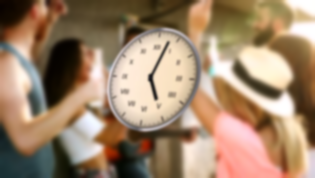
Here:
h=5 m=3
